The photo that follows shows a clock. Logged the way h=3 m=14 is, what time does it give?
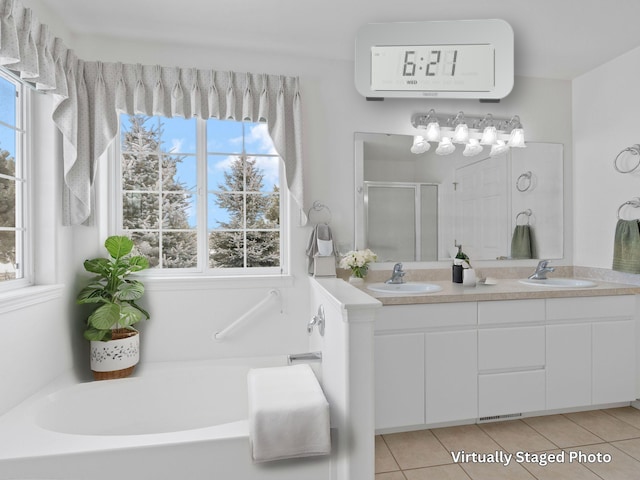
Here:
h=6 m=21
